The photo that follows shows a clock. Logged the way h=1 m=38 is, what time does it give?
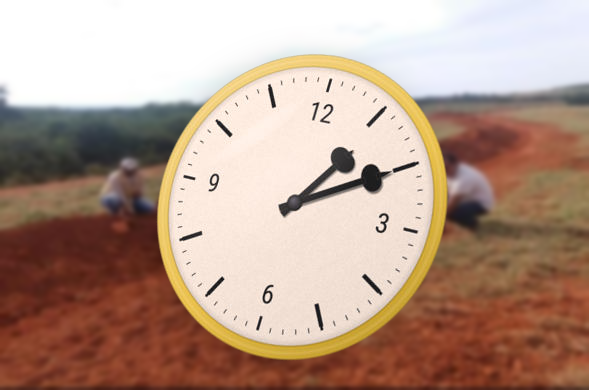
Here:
h=1 m=10
